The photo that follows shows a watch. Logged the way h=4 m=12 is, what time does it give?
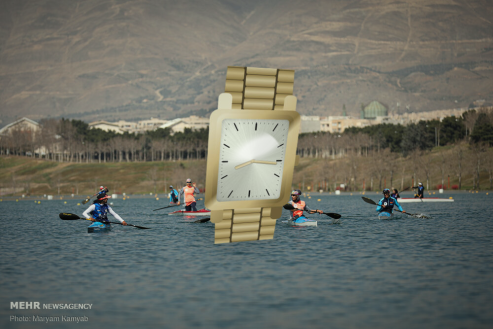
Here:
h=8 m=16
